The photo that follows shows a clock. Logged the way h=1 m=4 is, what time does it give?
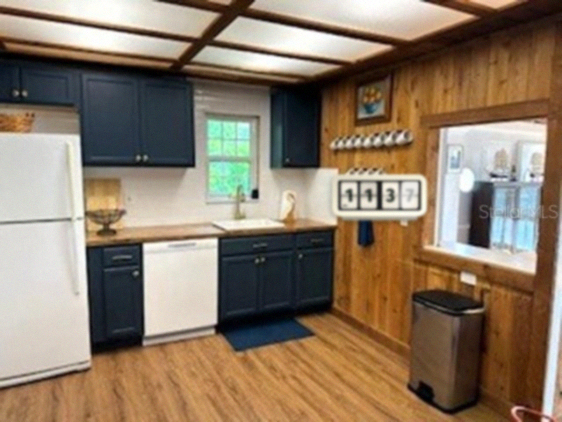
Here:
h=11 m=37
